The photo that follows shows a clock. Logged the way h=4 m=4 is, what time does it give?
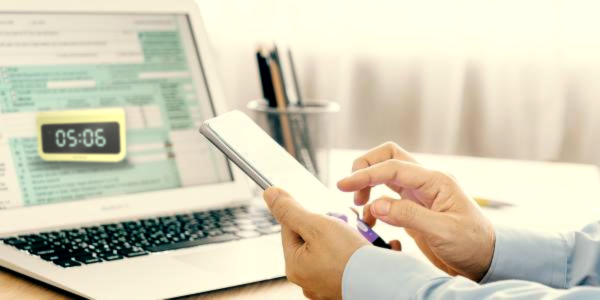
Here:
h=5 m=6
